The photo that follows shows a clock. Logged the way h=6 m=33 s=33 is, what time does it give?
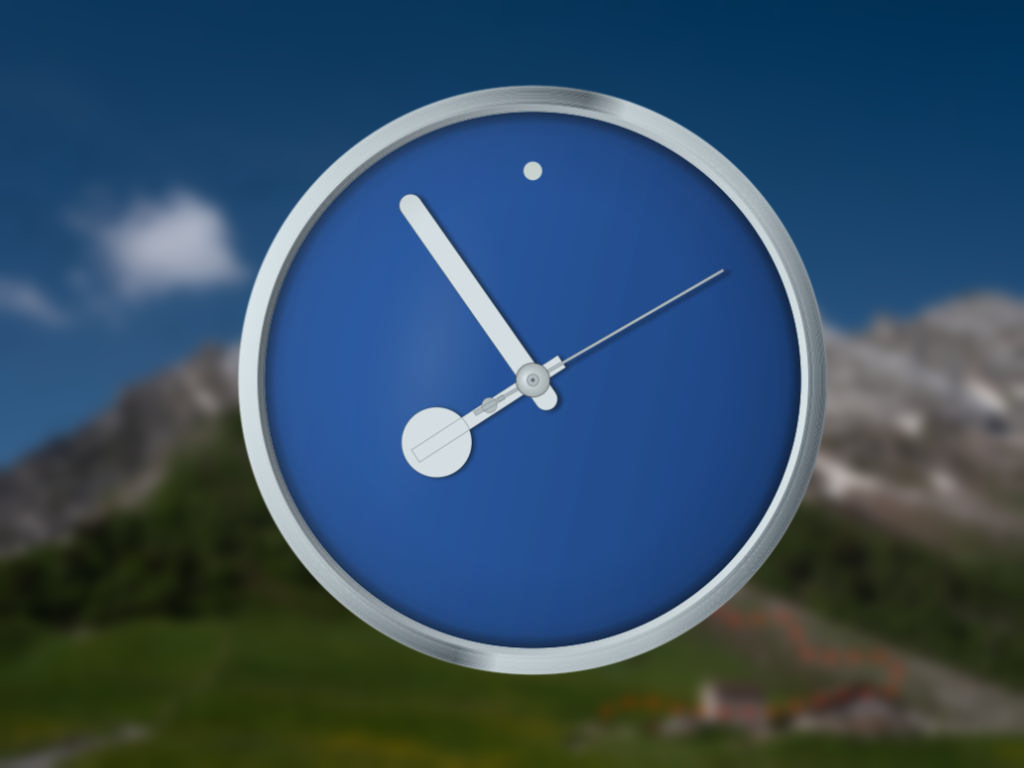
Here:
h=7 m=54 s=10
